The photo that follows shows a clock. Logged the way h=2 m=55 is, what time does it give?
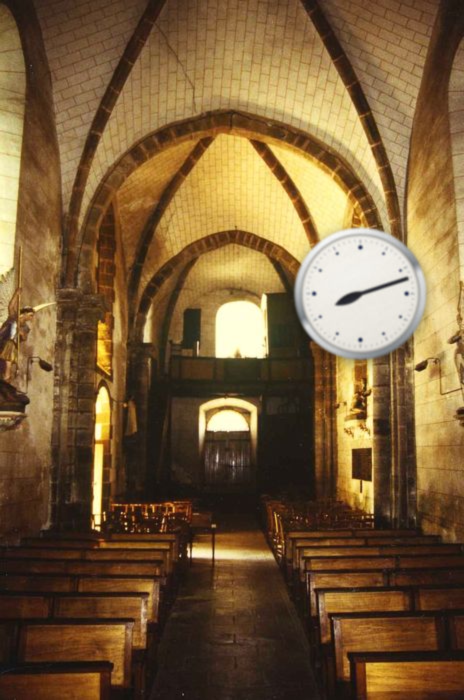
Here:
h=8 m=12
